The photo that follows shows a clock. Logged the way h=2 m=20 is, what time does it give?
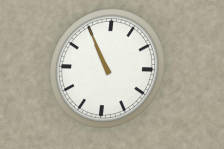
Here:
h=10 m=55
